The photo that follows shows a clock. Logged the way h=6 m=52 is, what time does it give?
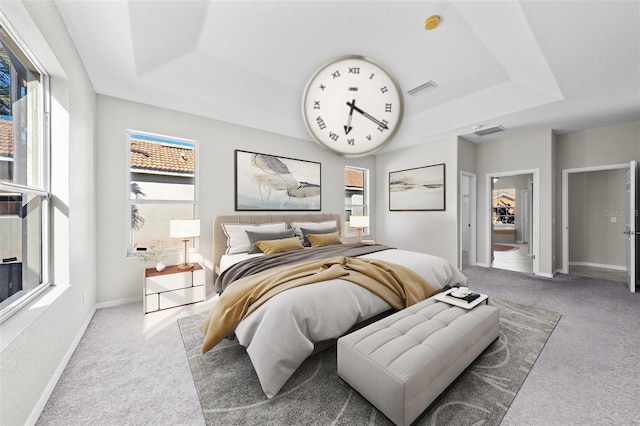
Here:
h=6 m=20
